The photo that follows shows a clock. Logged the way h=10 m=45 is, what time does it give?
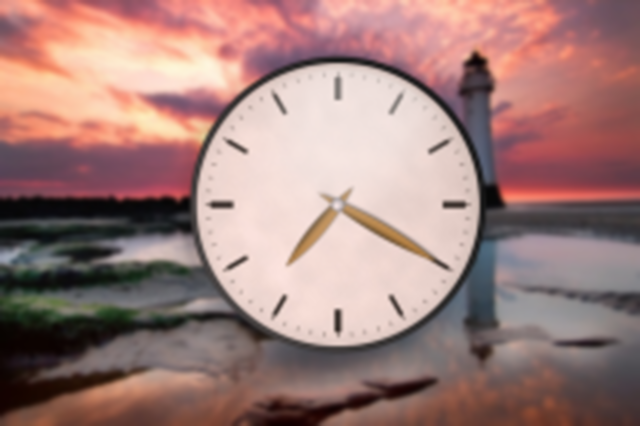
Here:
h=7 m=20
